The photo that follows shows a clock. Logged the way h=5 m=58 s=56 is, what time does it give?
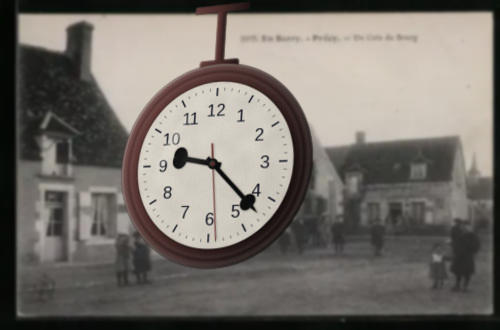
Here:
h=9 m=22 s=29
